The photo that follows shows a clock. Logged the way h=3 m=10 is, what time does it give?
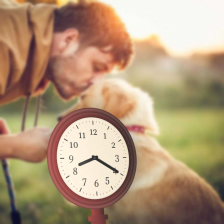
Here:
h=8 m=20
